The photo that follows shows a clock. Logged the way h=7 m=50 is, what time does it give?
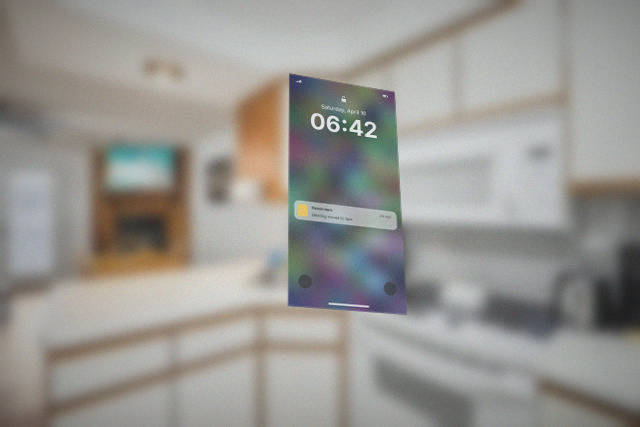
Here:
h=6 m=42
